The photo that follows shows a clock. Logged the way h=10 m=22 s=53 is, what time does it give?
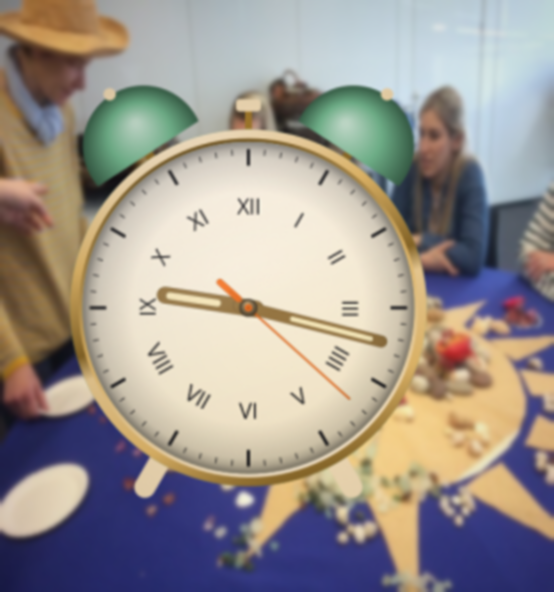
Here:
h=9 m=17 s=22
